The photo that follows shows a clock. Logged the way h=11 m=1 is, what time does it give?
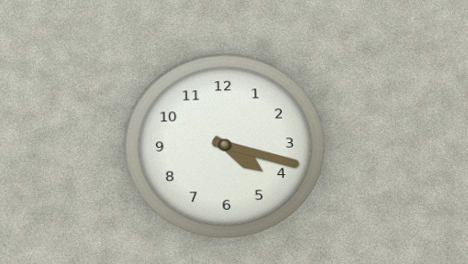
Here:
h=4 m=18
